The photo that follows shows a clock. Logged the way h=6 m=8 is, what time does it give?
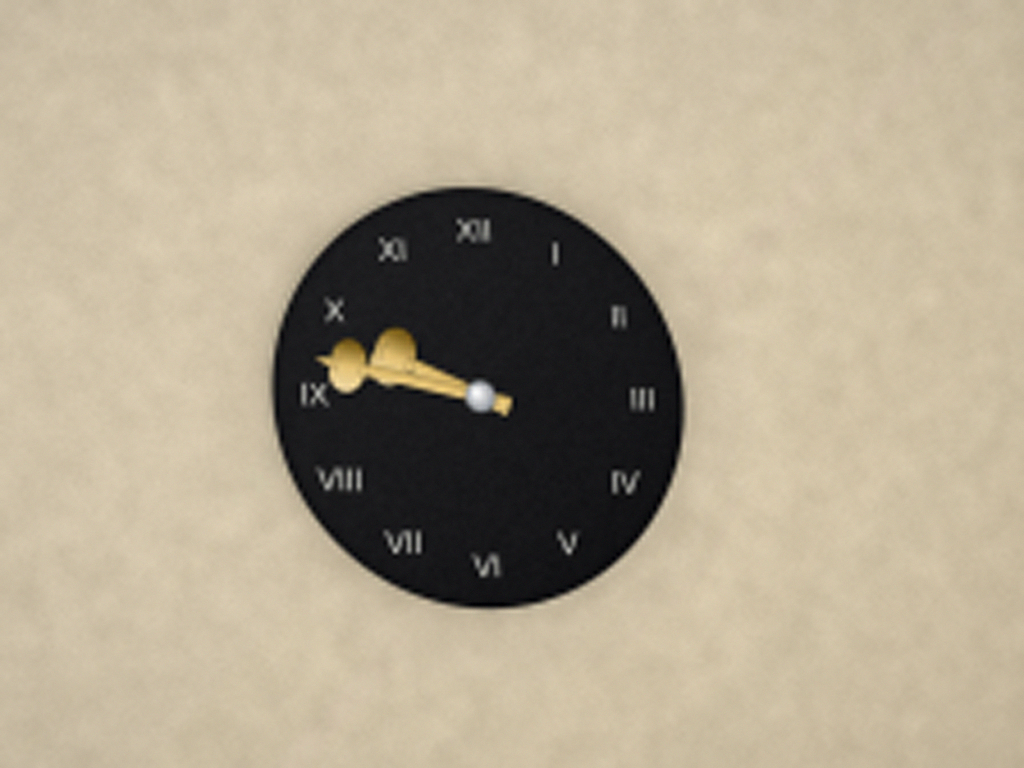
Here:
h=9 m=47
